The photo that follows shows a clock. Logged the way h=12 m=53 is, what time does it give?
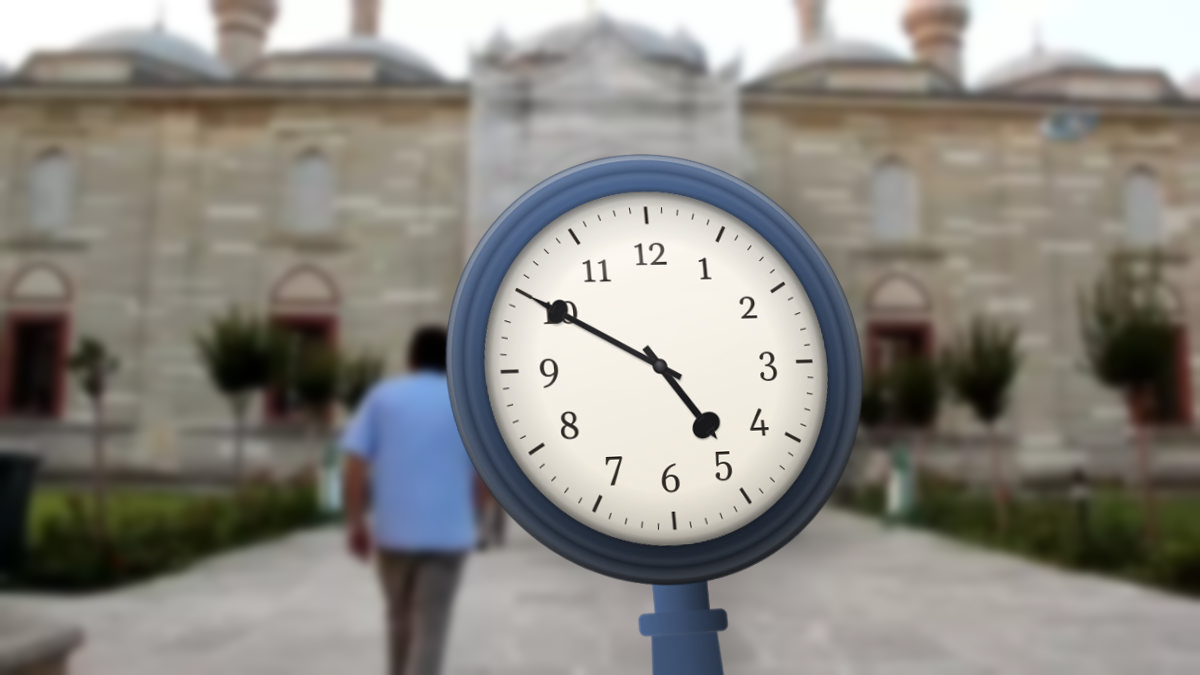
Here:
h=4 m=50
